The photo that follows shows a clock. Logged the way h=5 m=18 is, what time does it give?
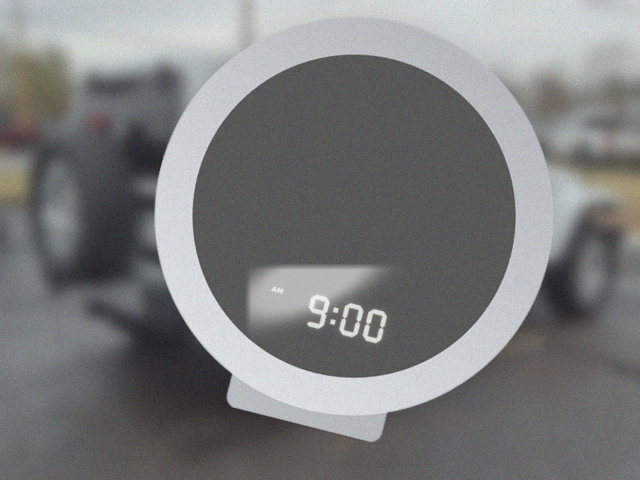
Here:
h=9 m=0
